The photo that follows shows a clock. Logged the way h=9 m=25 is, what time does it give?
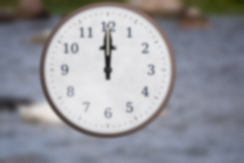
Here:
h=12 m=0
